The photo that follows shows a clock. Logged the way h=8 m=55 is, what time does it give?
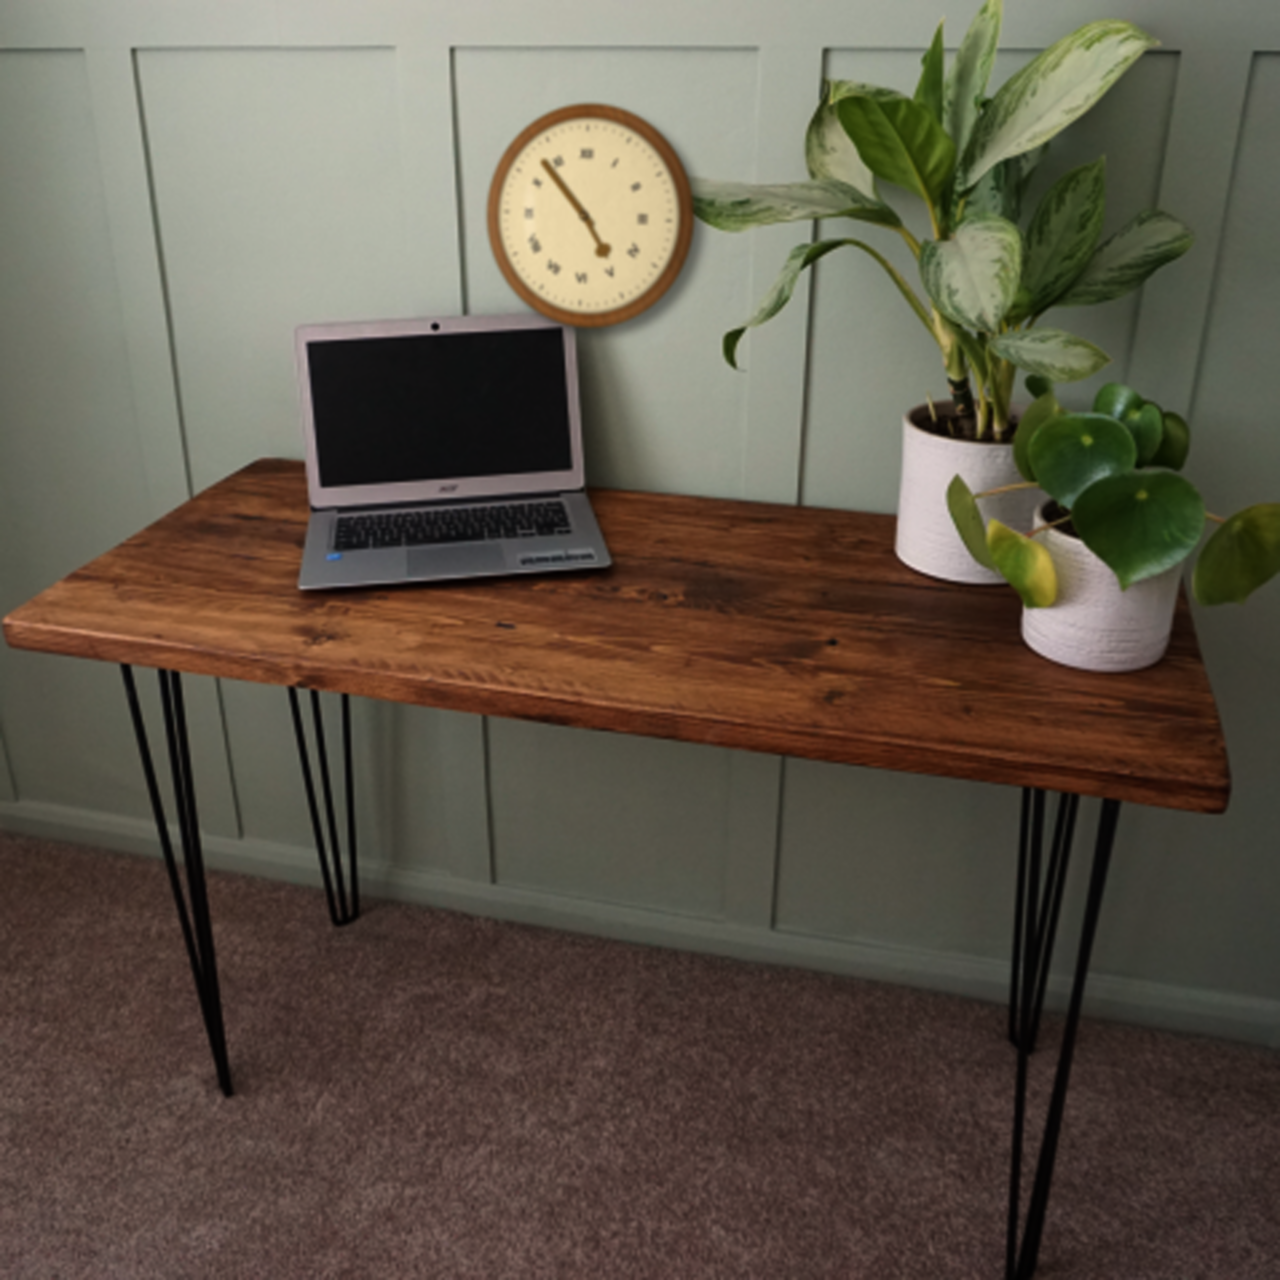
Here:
h=4 m=53
